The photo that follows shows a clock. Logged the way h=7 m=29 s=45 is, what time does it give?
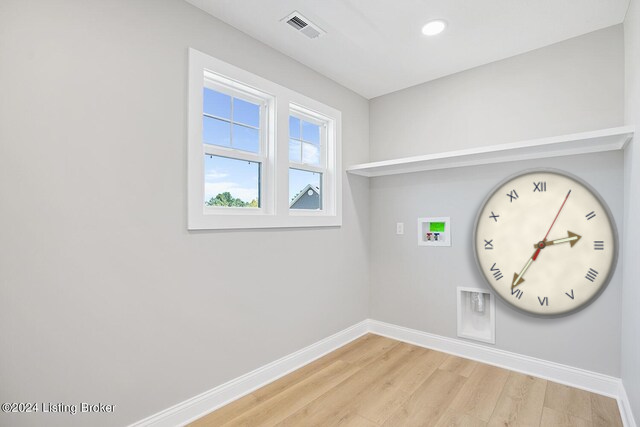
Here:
h=2 m=36 s=5
